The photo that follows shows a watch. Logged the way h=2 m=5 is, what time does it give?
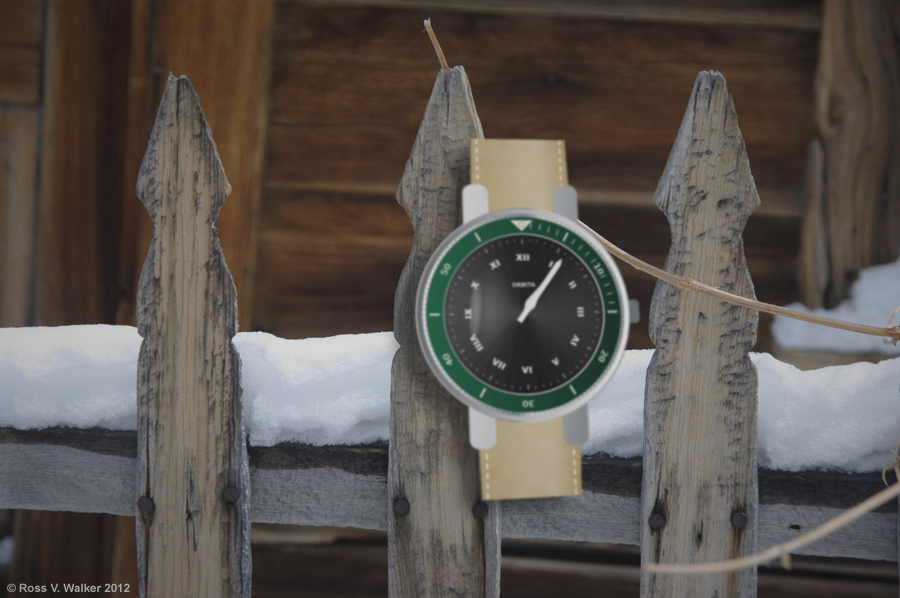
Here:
h=1 m=6
